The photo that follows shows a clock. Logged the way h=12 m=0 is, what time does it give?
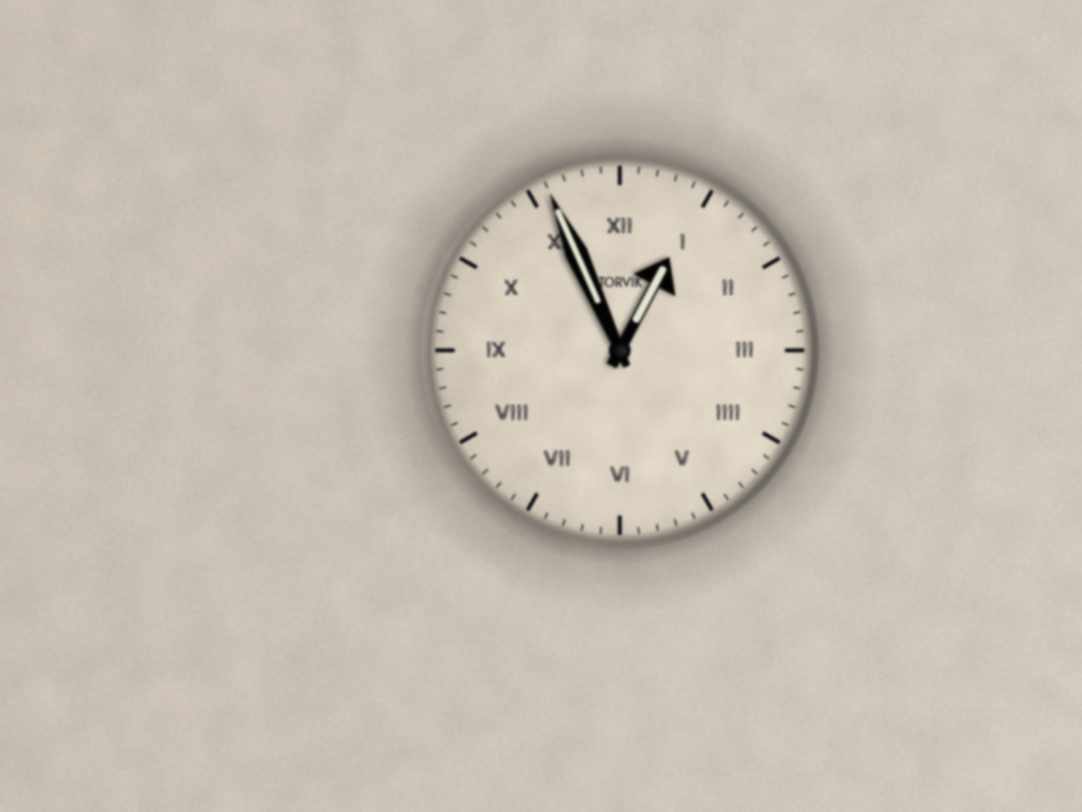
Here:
h=12 m=56
